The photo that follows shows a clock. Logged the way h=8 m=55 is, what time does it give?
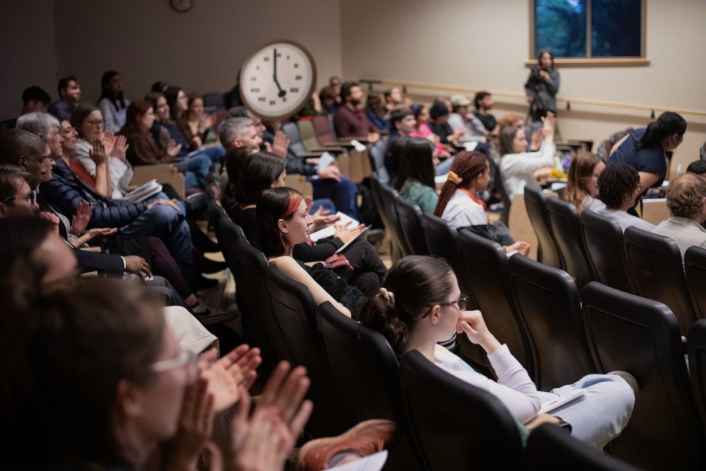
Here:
h=4 m=59
